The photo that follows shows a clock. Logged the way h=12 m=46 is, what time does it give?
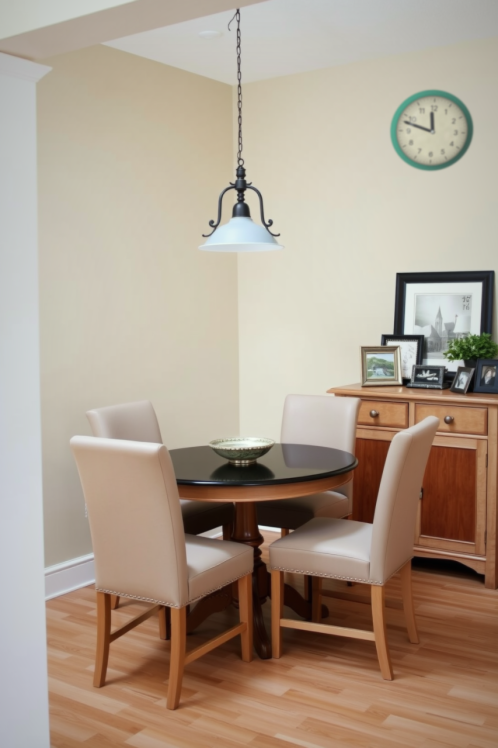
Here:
h=11 m=48
